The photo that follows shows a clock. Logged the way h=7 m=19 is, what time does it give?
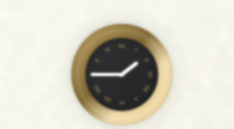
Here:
h=1 m=45
